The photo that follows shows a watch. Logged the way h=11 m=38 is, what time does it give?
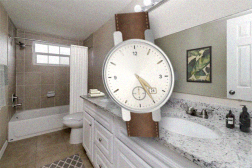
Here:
h=4 m=25
